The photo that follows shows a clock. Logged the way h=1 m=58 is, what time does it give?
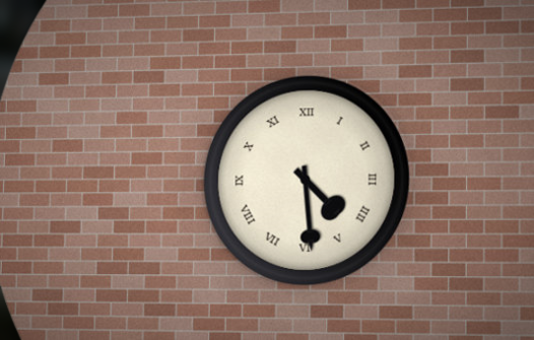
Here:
h=4 m=29
